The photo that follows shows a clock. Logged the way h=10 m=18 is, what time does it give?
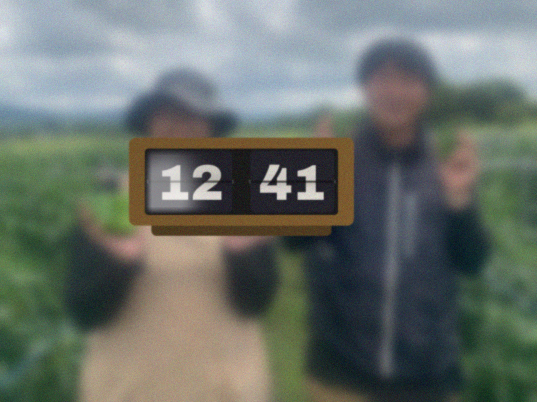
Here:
h=12 m=41
